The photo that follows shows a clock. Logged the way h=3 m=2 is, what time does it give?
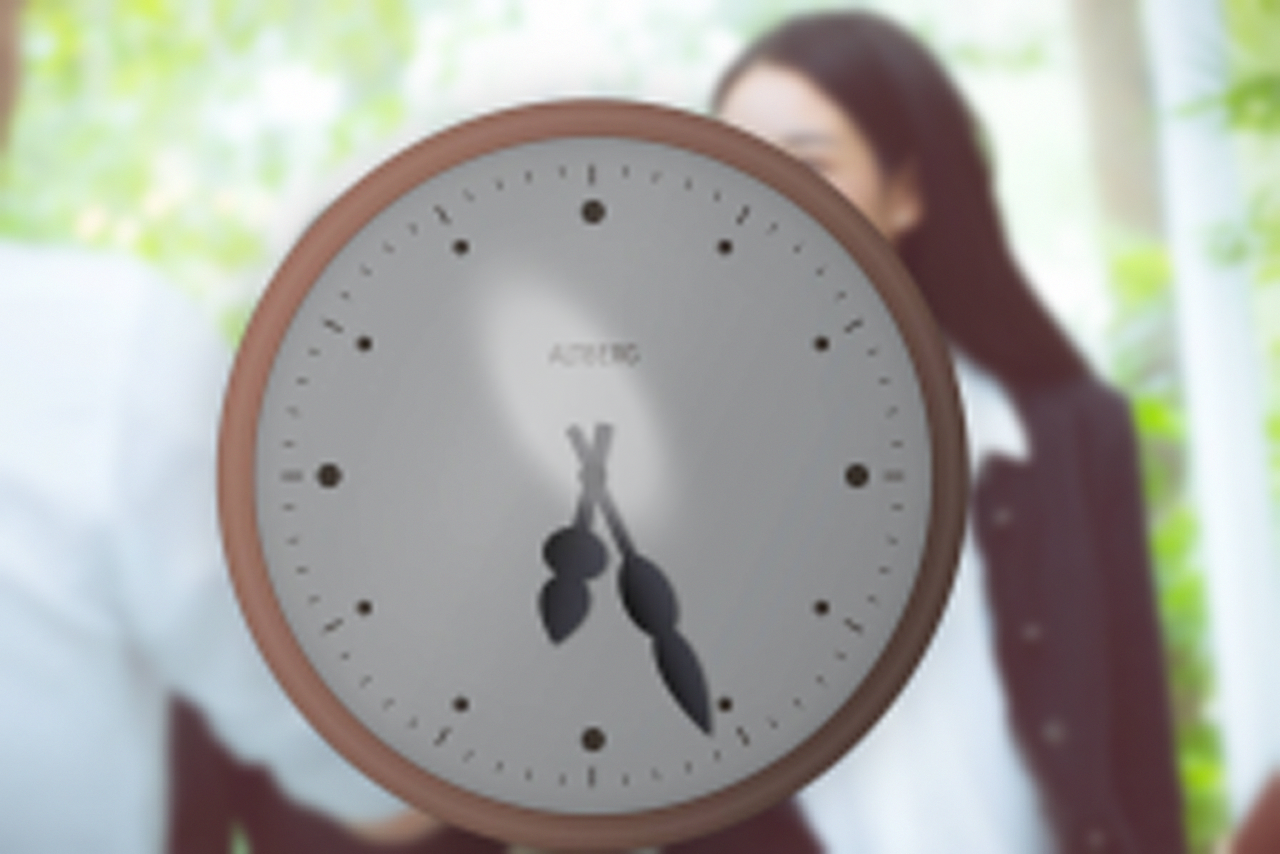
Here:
h=6 m=26
